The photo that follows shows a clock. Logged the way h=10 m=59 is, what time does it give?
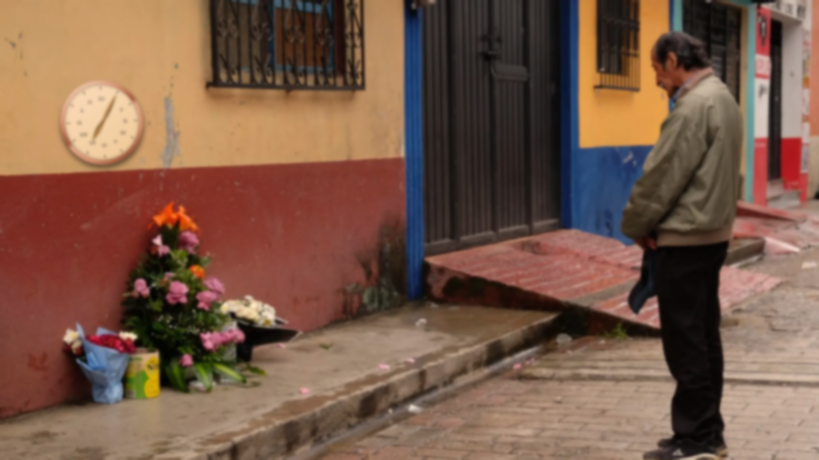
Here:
h=7 m=5
